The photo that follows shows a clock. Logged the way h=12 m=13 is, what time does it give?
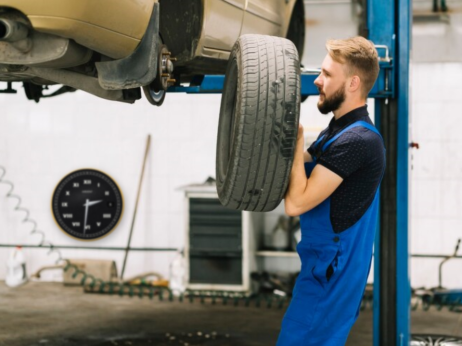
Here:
h=2 m=31
